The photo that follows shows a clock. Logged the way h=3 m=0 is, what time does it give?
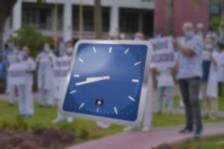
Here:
h=8 m=42
